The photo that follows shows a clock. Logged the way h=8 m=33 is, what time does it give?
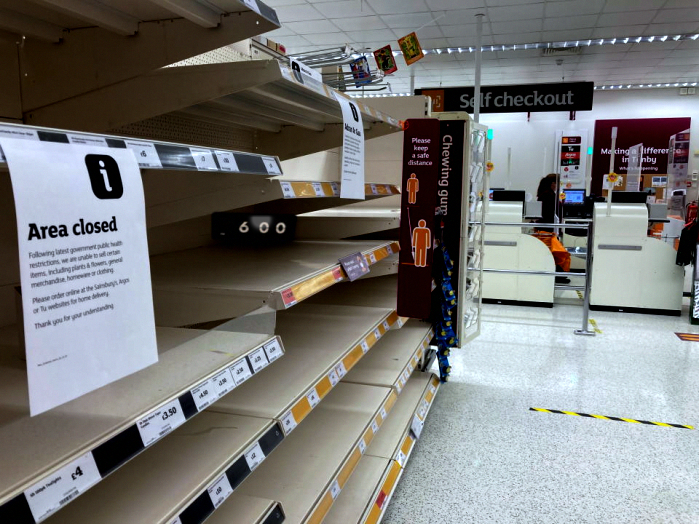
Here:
h=6 m=0
